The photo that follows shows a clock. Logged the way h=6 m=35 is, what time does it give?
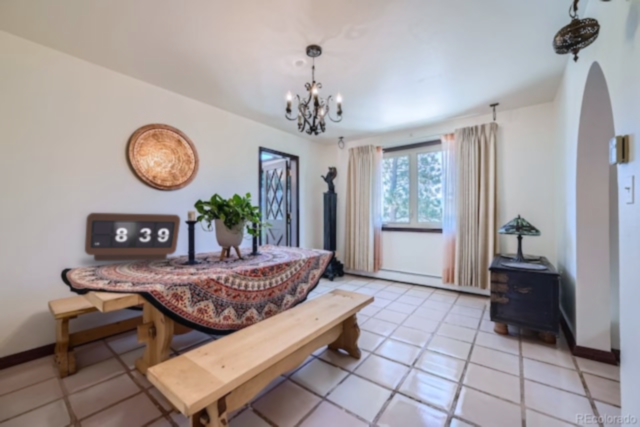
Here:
h=8 m=39
